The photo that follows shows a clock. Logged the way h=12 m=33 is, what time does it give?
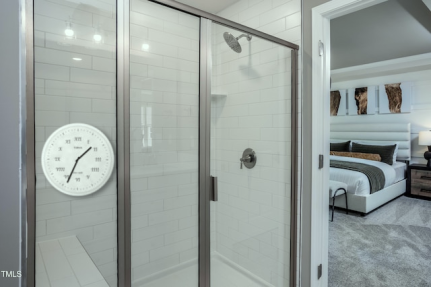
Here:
h=1 m=34
